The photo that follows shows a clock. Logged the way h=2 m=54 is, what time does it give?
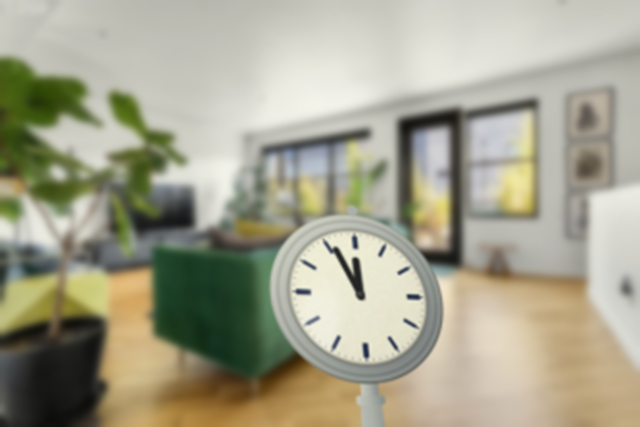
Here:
h=11 m=56
